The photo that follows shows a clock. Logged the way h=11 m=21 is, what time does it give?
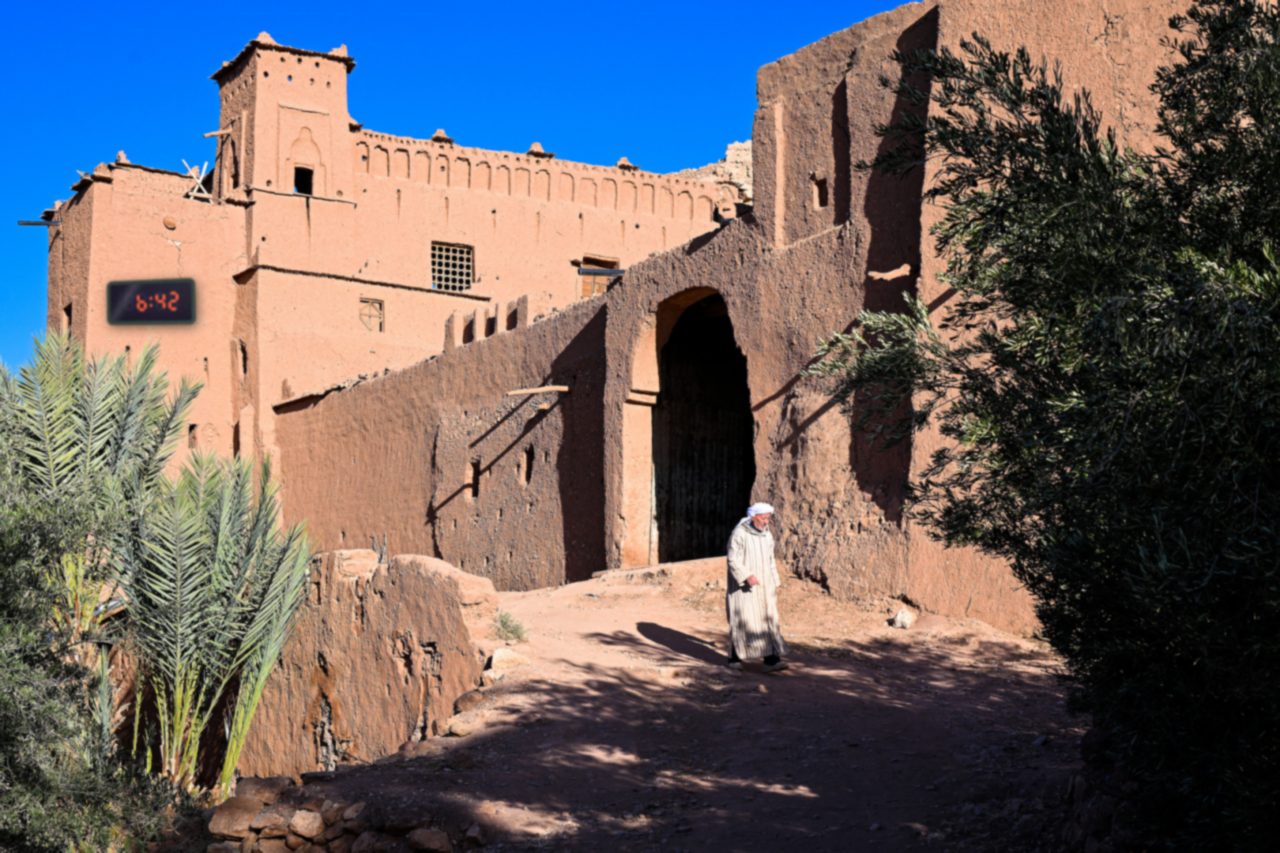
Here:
h=6 m=42
